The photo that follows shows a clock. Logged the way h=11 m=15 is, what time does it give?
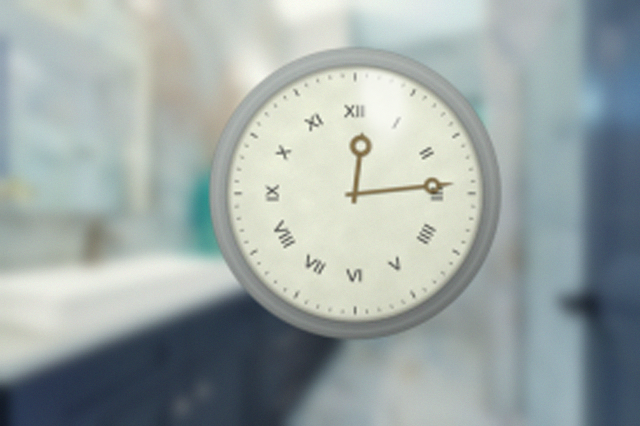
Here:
h=12 m=14
